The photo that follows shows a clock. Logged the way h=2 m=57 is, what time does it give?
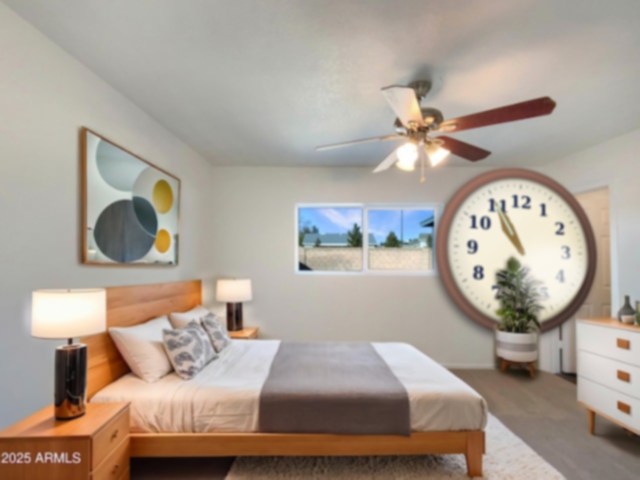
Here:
h=10 m=55
